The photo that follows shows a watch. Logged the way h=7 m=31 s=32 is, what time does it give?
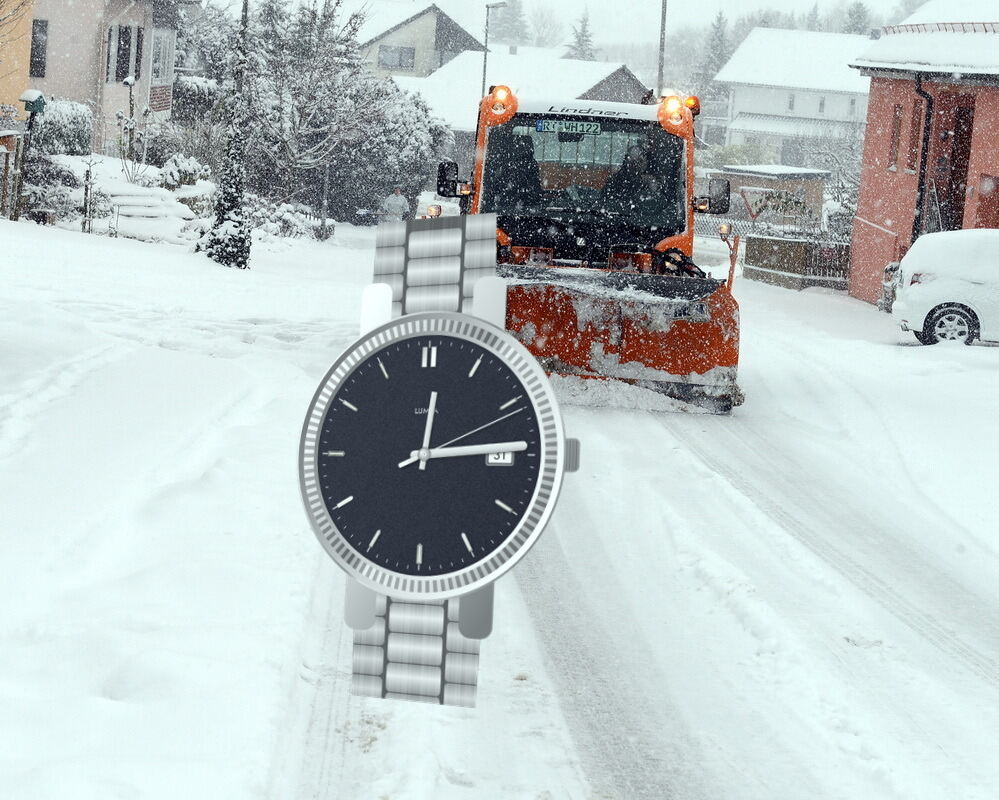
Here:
h=12 m=14 s=11
